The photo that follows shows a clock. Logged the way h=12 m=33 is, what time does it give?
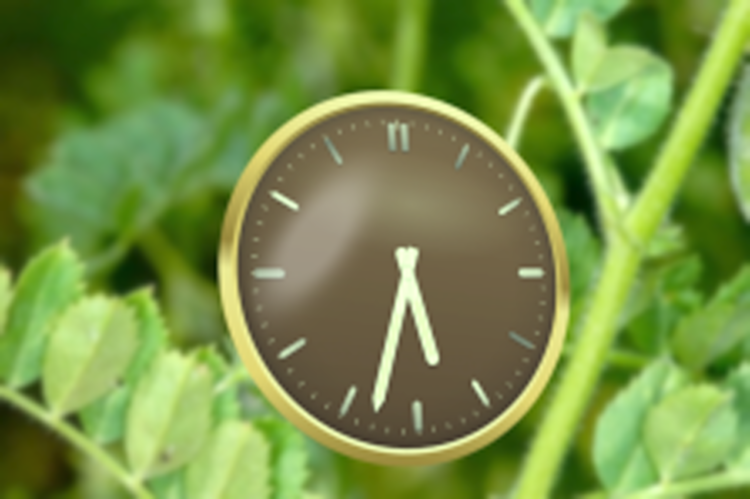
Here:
h=5 m=33
